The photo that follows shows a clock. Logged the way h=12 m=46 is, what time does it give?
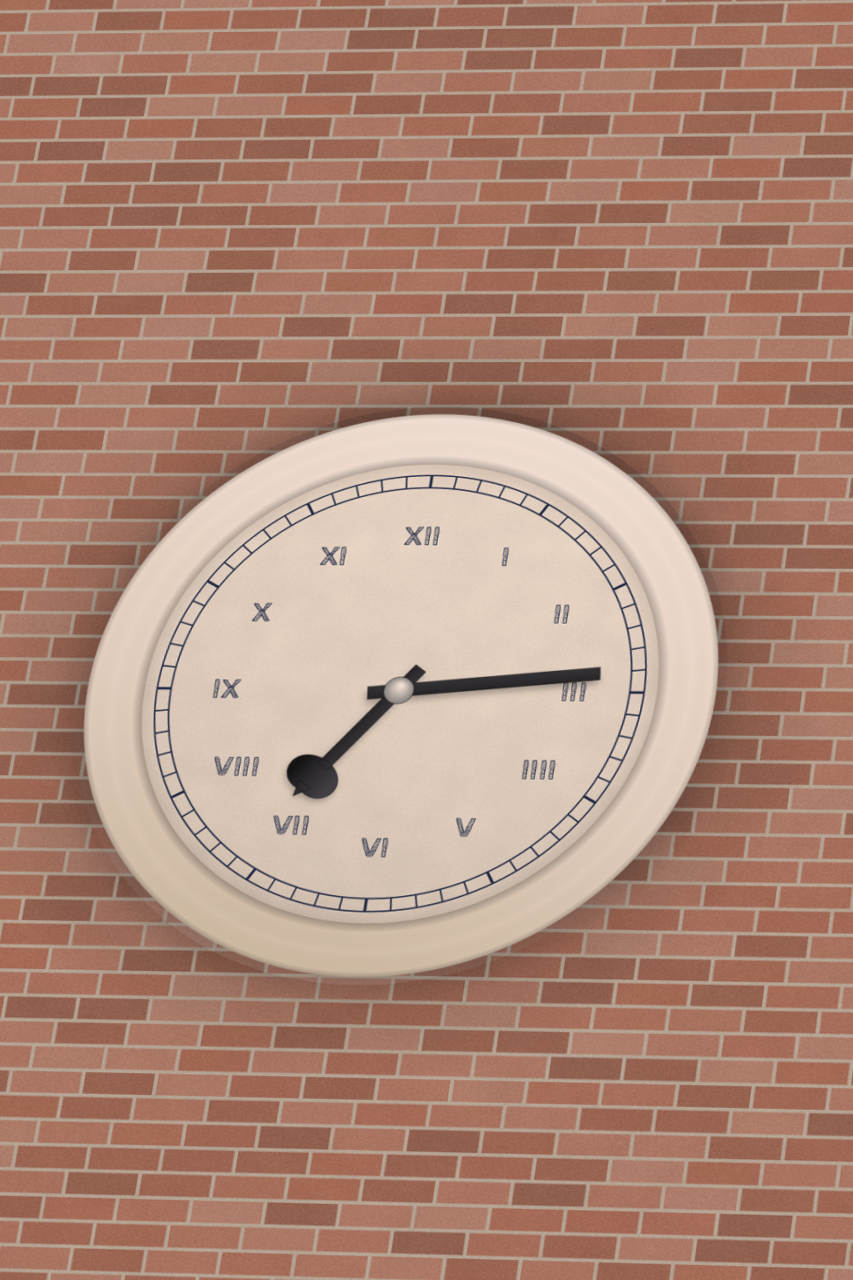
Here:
h=7 m=14
